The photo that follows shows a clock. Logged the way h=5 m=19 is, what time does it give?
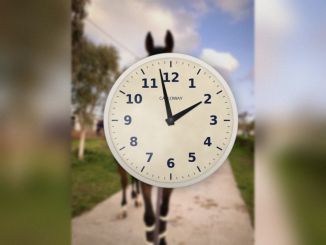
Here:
h=1 m=58
